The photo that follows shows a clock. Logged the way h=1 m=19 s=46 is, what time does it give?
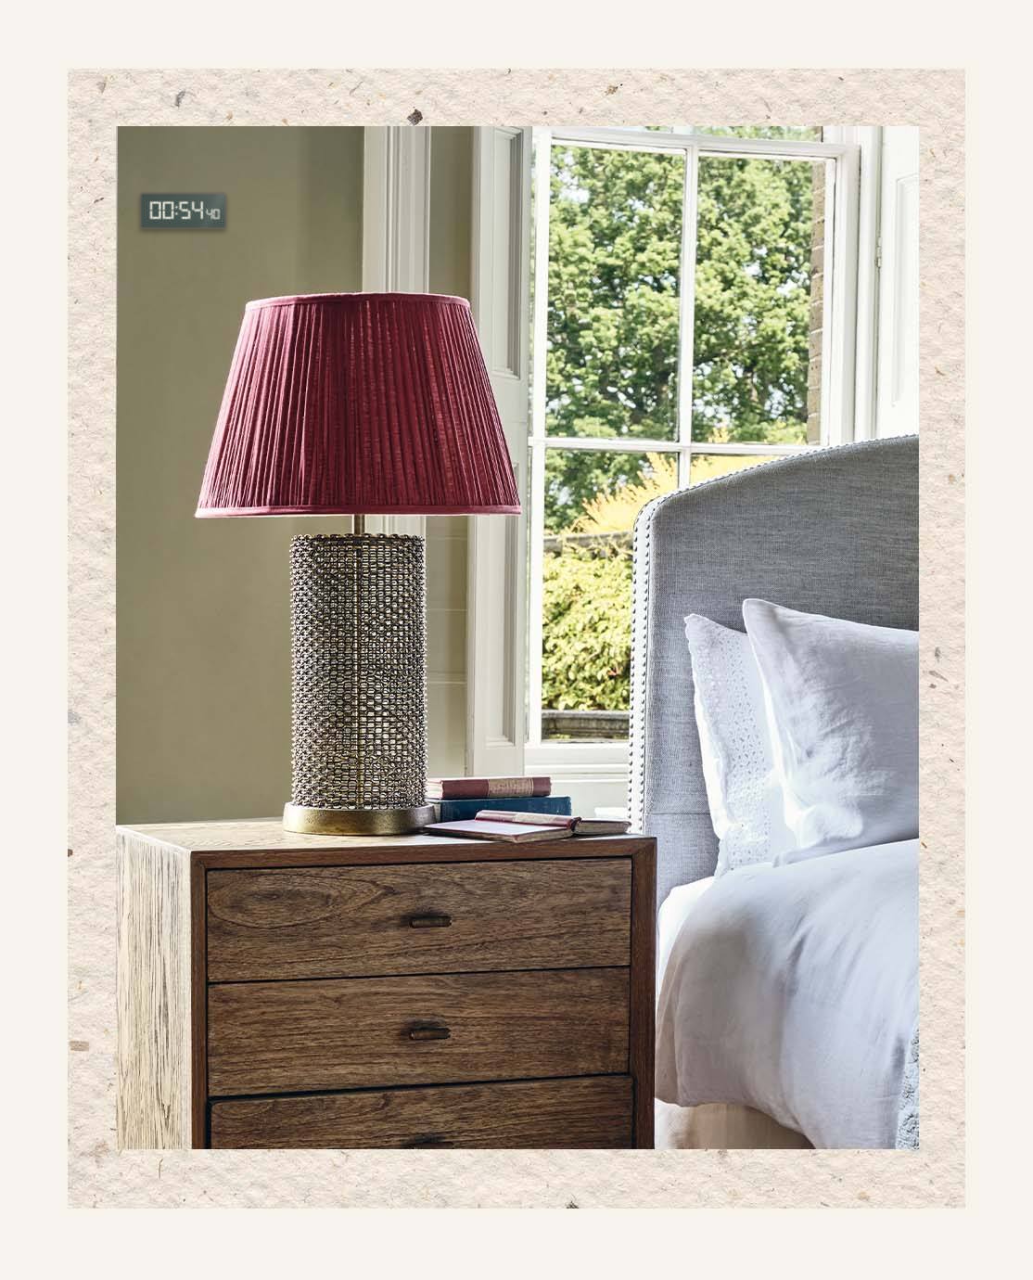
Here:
h=0 m=54 s=40
